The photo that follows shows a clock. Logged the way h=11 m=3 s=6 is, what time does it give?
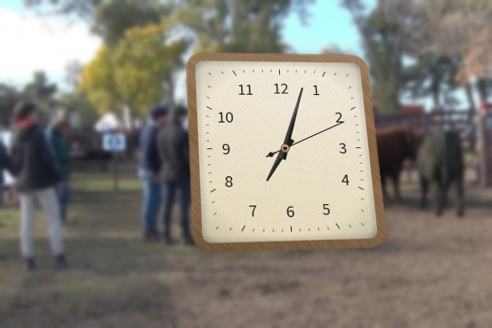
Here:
h=7 m=3 s=11
